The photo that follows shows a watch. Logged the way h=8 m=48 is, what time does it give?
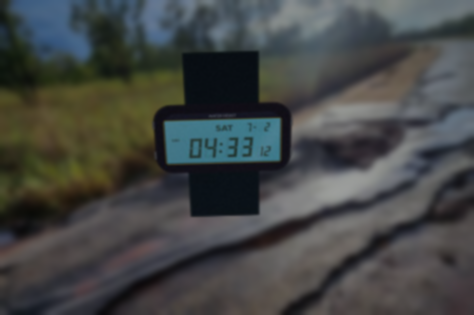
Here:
h=4 m=33
